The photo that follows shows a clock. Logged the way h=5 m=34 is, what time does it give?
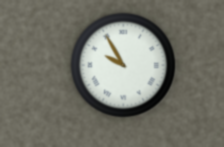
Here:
h=9 m=55
